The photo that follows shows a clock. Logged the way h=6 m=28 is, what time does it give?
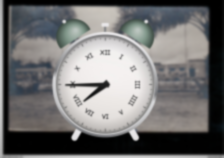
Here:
h=7 m=45
